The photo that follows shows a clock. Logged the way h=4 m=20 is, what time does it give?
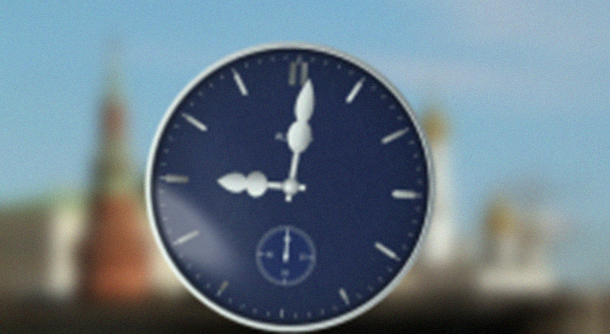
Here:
h=9 m=1
